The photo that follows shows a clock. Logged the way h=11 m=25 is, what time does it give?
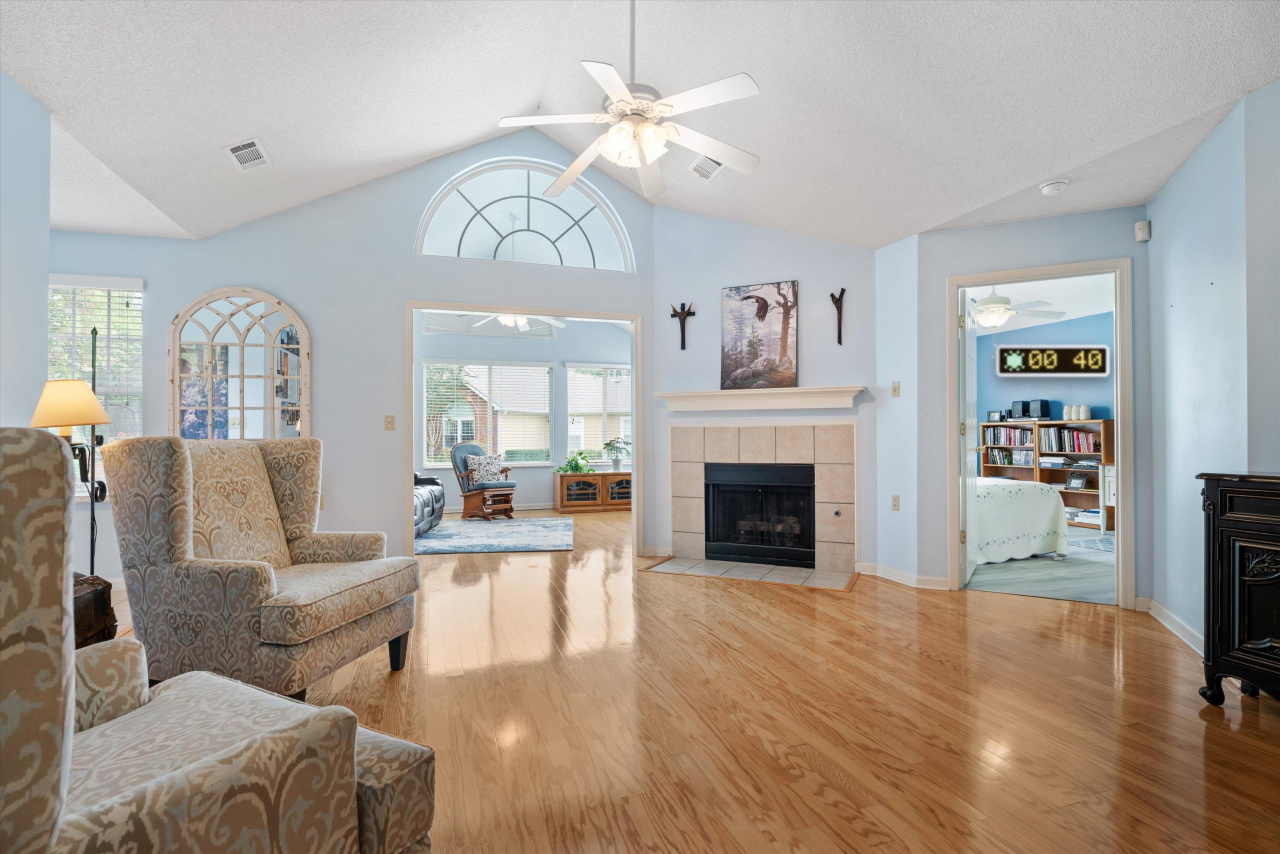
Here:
h=0 m=40
